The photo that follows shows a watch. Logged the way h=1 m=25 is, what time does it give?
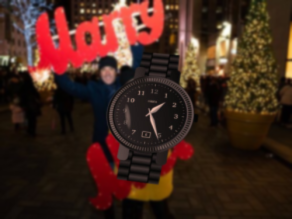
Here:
h=1 m=26
